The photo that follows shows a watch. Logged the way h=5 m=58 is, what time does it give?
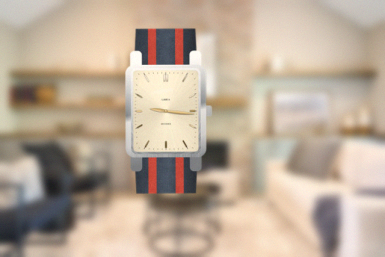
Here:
h=9 m=16
